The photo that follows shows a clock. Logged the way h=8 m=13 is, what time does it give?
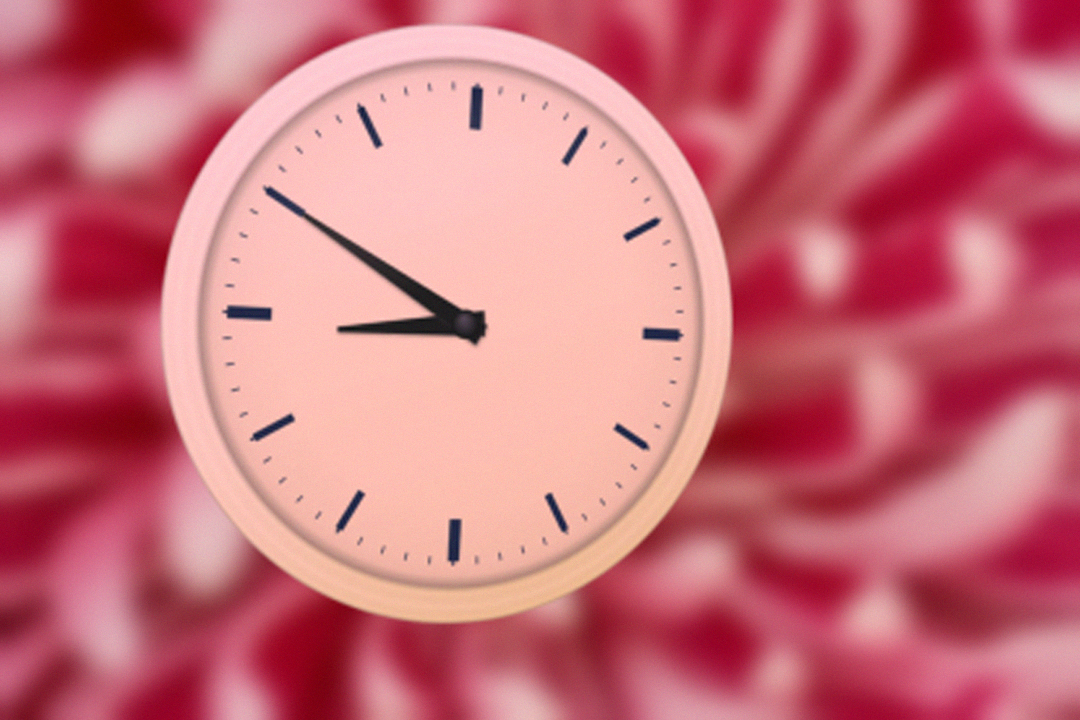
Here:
h=8 m=50
